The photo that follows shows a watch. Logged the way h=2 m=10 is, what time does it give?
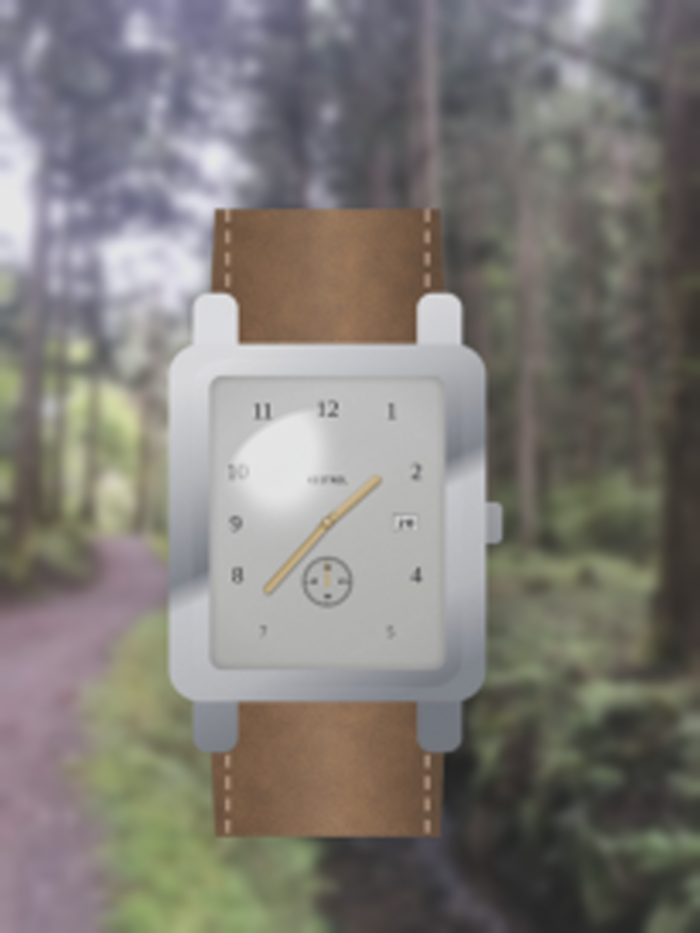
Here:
h=1 m=37
